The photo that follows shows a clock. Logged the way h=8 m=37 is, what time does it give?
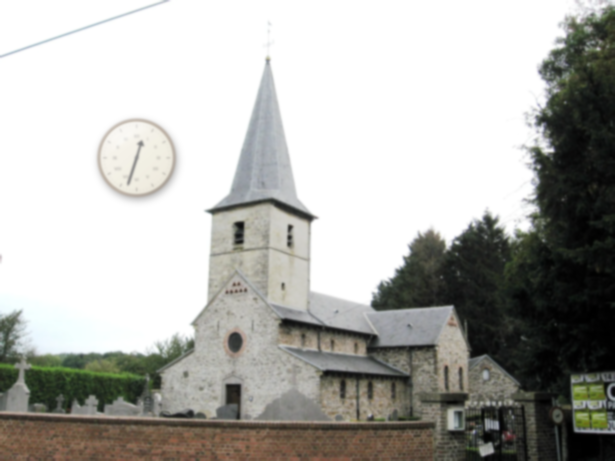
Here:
h=12 m=33
